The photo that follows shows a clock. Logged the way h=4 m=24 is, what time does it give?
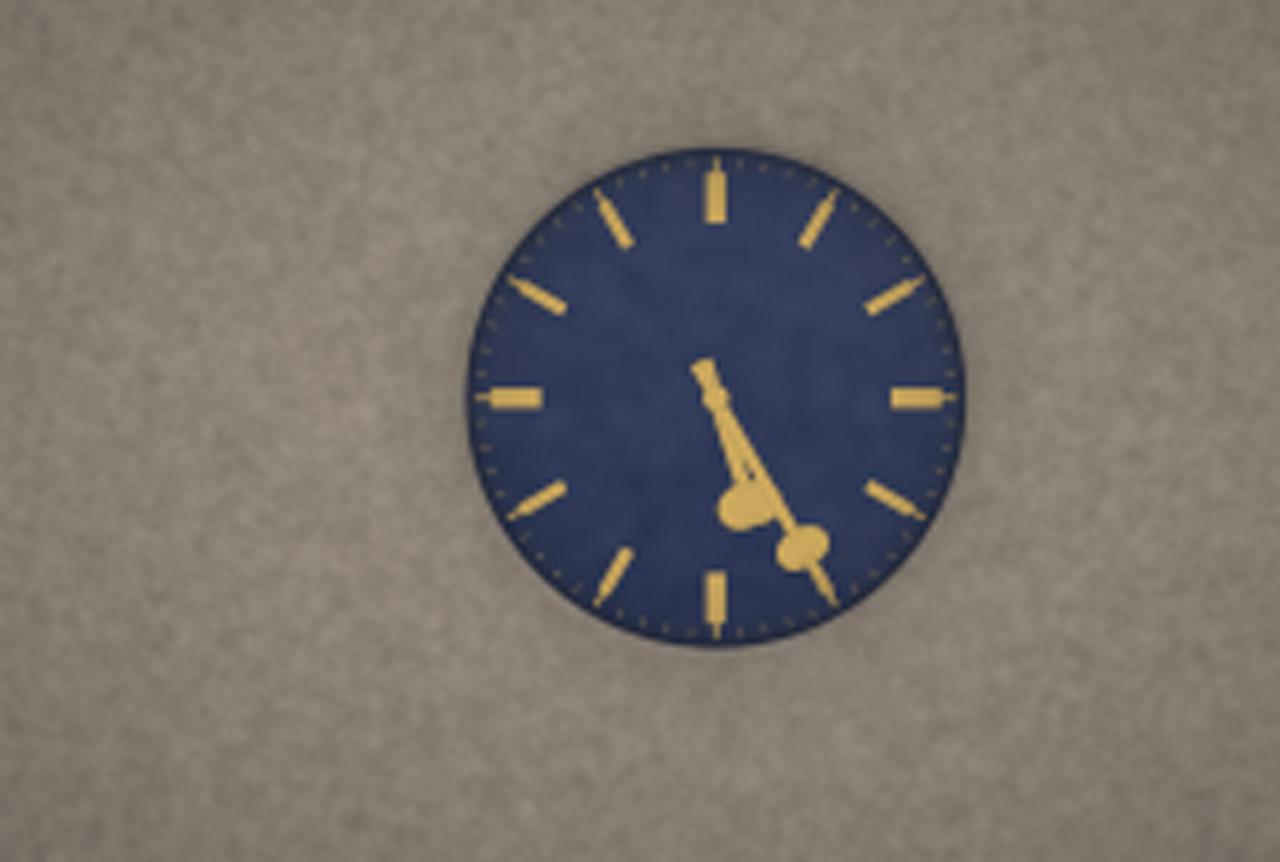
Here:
h=5 m=25
